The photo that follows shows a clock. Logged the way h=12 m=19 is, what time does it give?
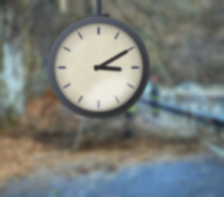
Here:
h=3 m=10
